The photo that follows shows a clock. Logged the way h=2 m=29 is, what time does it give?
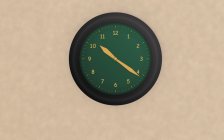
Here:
h=10 m=21
